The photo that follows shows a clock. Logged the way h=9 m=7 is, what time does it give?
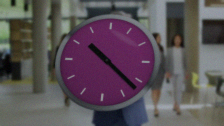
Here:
h=10 m=22
